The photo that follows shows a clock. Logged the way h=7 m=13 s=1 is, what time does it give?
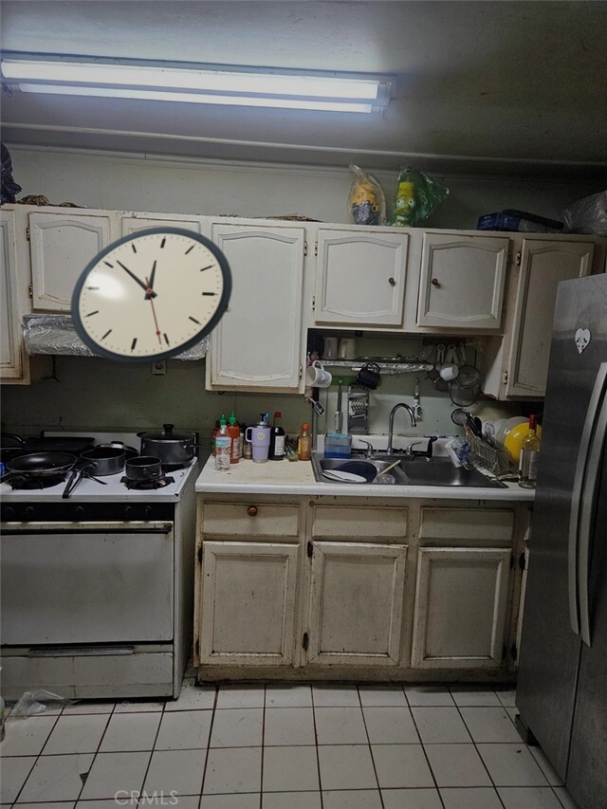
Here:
h=11 m=51 s=26
